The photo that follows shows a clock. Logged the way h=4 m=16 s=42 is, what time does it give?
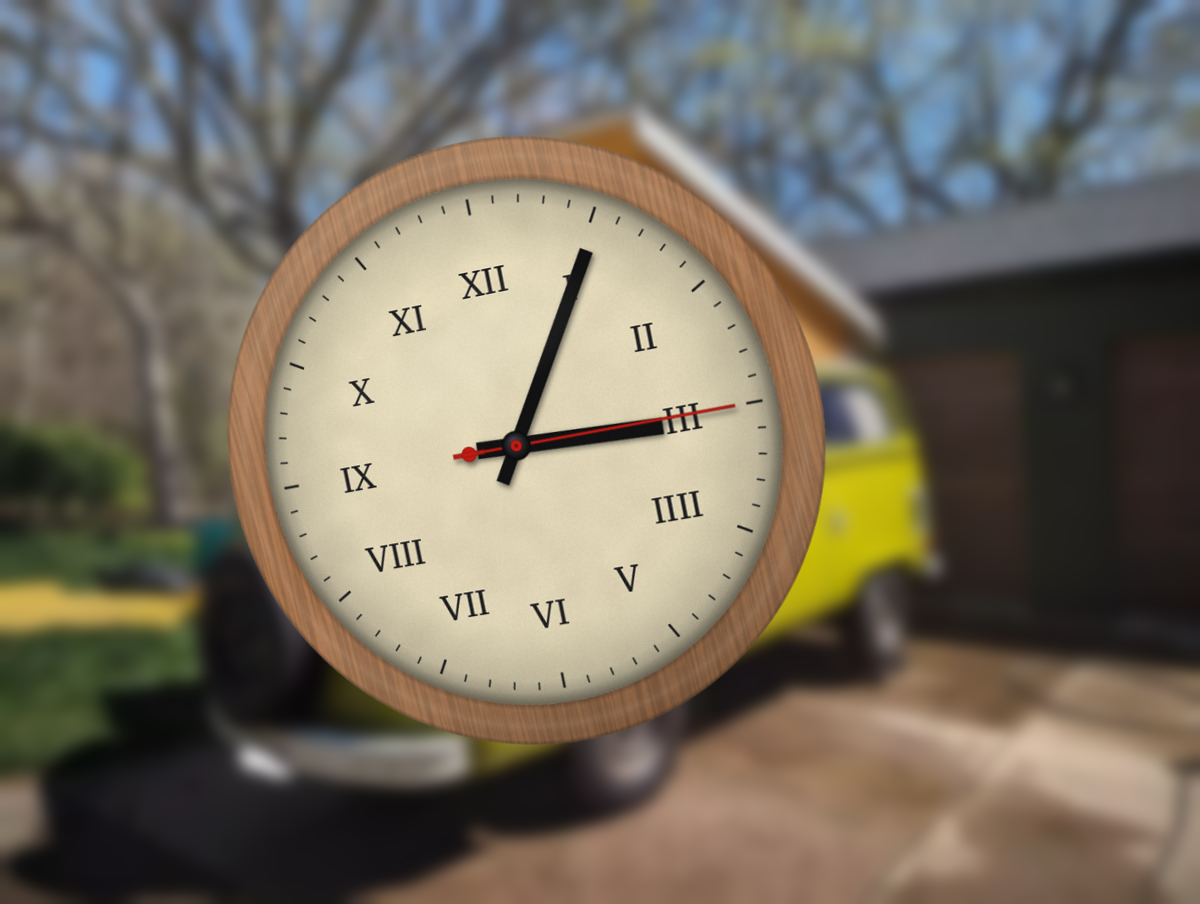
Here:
h=3 m=5 s=15
